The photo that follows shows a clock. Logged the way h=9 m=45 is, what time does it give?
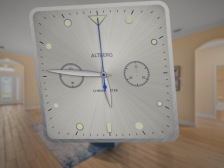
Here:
h=5 m=46
